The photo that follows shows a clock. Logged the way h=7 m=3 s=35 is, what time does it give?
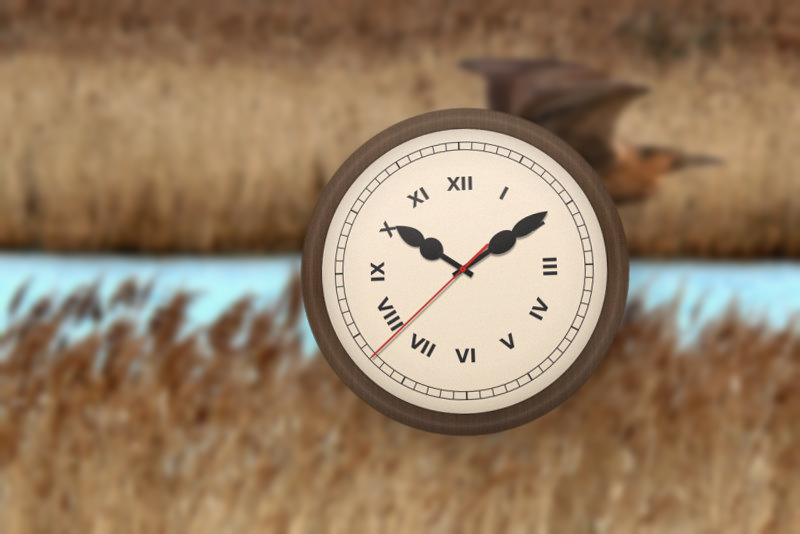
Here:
h=10 m=9 s=38
